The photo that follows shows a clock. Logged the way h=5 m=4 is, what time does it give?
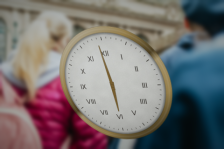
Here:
h=5 m=59
